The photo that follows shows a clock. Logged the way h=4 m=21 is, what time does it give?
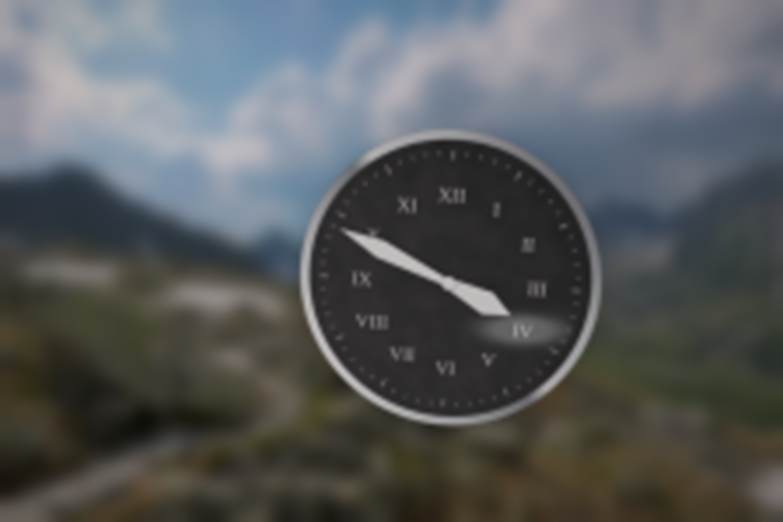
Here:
h=3 m=49
